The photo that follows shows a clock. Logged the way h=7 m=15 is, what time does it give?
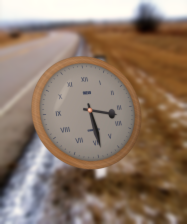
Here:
h=3 m=29
